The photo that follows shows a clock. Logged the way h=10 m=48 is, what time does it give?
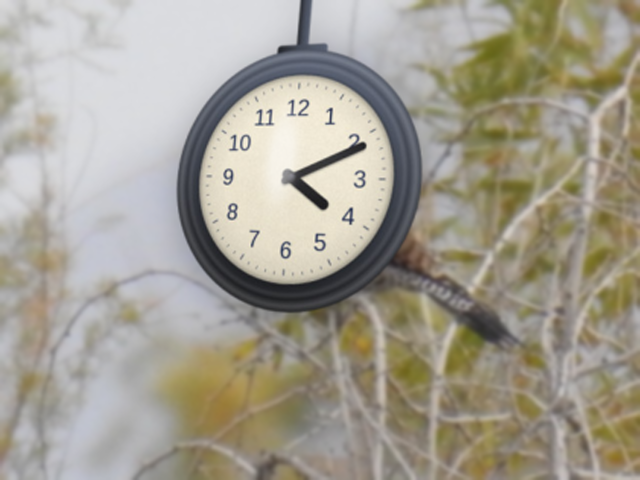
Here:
h=4 m=11
